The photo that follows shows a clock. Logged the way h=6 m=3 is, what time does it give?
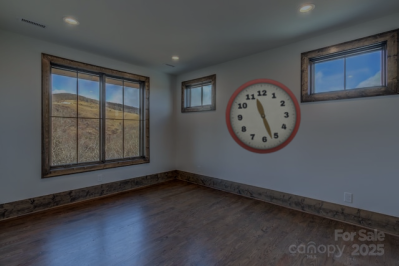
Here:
h=11 m=27
